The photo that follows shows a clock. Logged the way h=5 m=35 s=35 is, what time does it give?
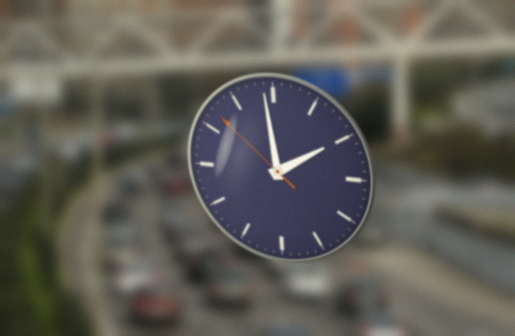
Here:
h=1 m=58 s=52
